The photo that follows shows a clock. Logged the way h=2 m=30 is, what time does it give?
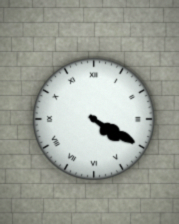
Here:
h=4 m=20
